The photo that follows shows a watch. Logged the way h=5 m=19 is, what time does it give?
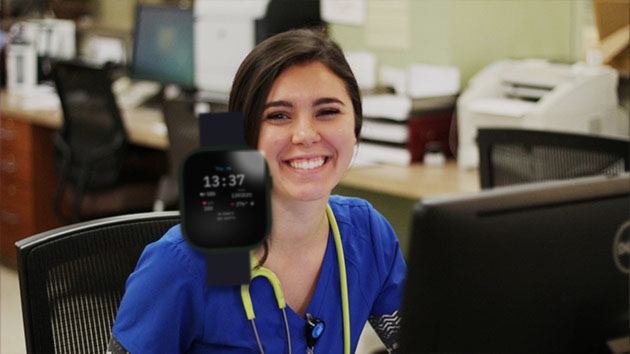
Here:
h=13 m=37
